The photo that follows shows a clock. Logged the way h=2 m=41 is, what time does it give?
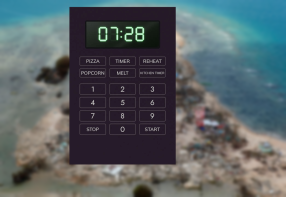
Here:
h=7 m=28
